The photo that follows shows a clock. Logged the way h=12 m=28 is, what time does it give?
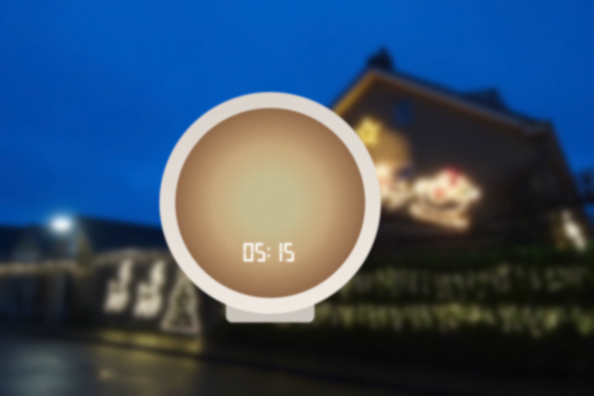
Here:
h=5 m=15
